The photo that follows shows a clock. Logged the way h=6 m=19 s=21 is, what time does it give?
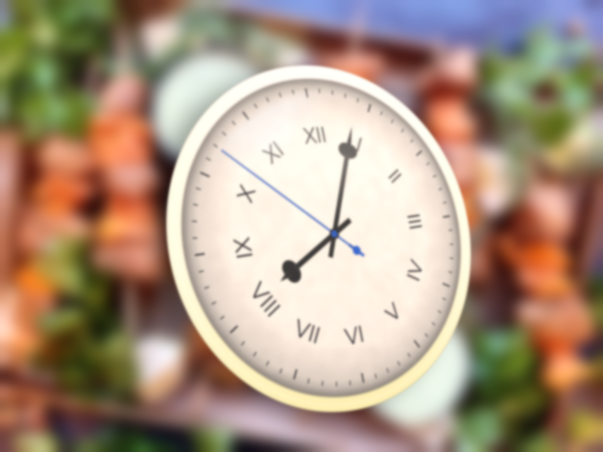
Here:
h=8 m=3 s=52
